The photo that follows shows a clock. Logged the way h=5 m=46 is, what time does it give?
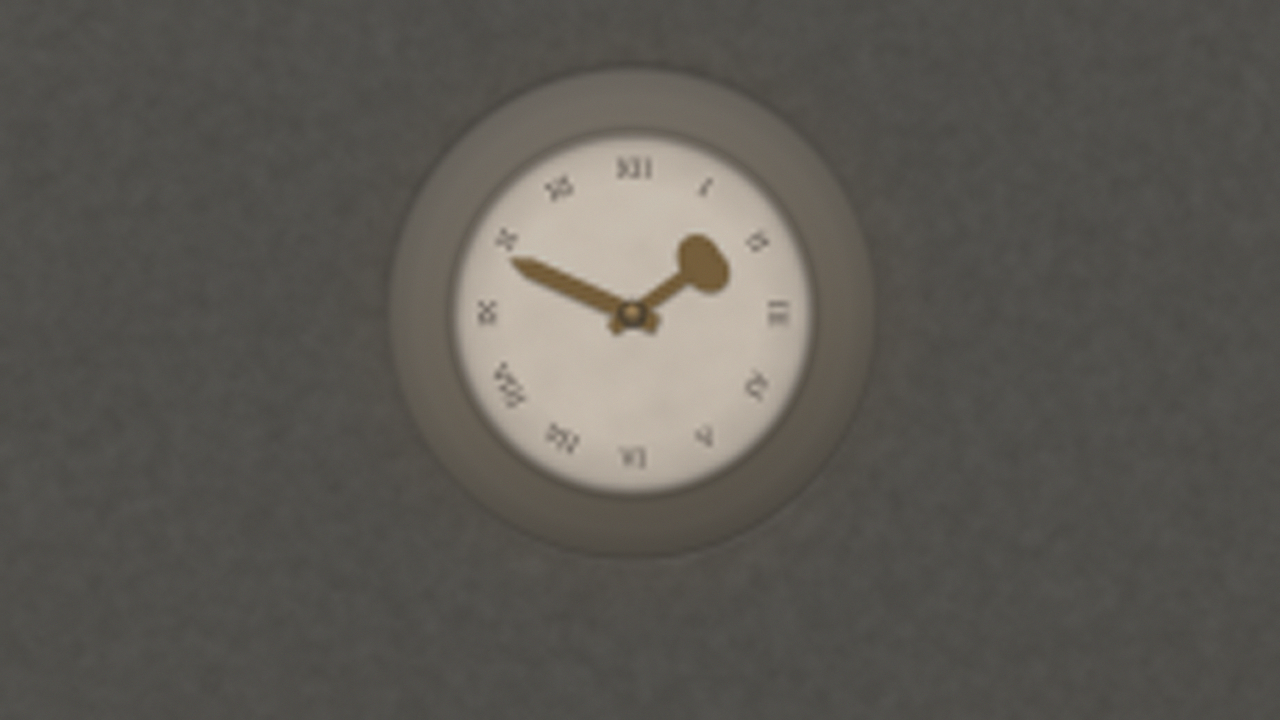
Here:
h=1 m=49
